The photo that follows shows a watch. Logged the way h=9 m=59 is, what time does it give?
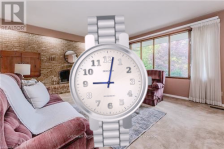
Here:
h=9 m=2
